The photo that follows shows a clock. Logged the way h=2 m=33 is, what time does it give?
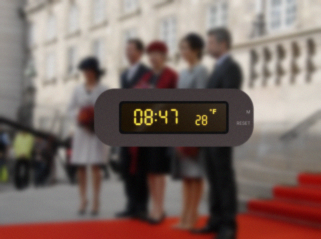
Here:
h=8 m=47
